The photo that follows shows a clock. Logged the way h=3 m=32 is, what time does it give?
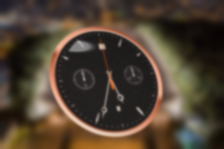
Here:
h=5 m=34
